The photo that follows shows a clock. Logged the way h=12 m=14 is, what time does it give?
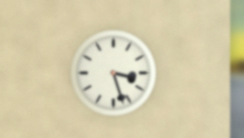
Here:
h=3 m=27
